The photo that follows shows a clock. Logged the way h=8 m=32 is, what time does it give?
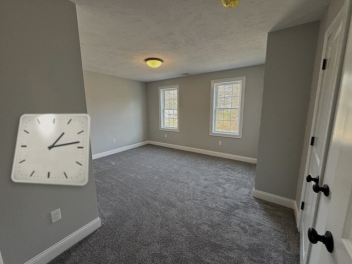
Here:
h=1 m=13
